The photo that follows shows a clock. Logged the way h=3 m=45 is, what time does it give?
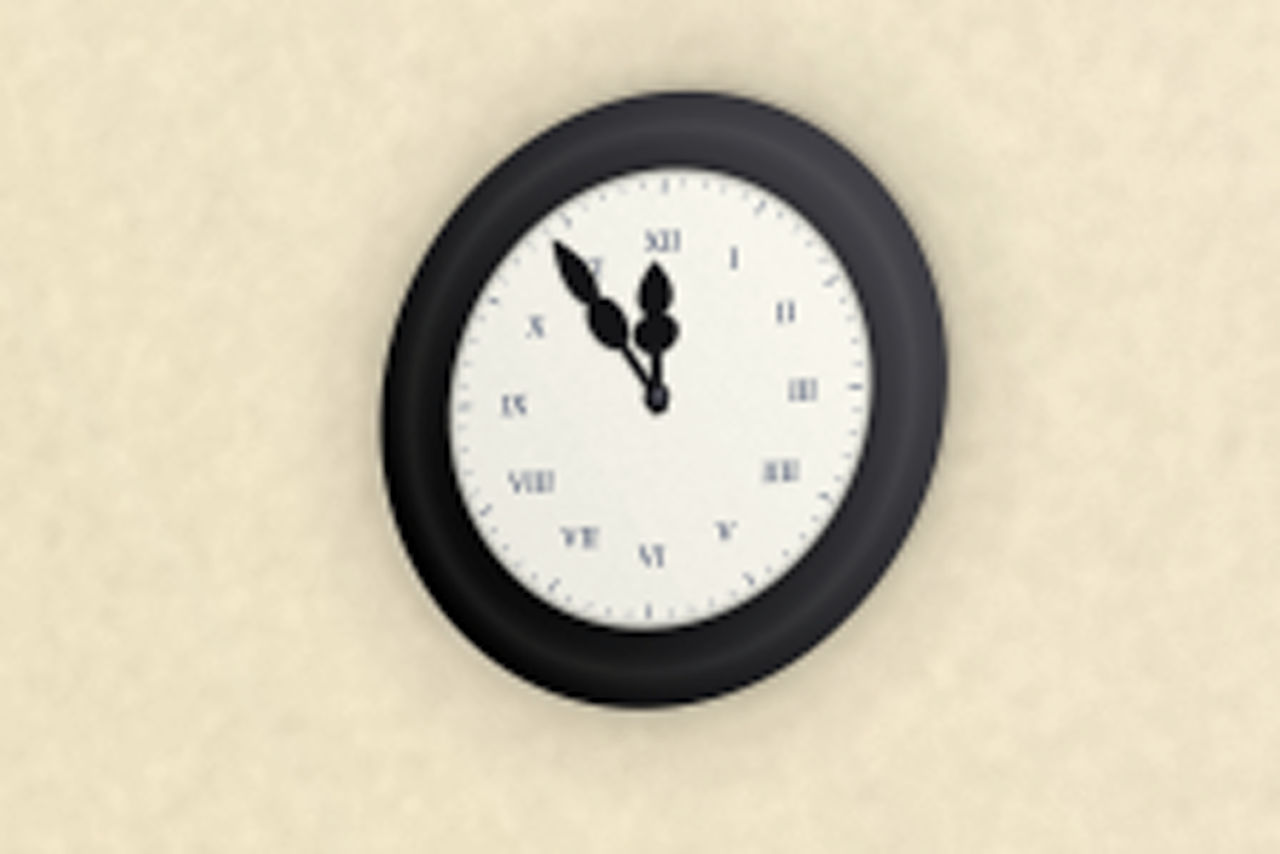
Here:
h=11 m=54
